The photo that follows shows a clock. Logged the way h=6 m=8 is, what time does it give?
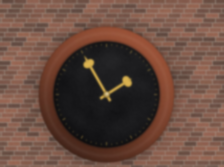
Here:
h=1 m=55
